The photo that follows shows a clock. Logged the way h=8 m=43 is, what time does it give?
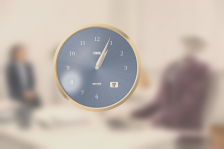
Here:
h=1 m=4
